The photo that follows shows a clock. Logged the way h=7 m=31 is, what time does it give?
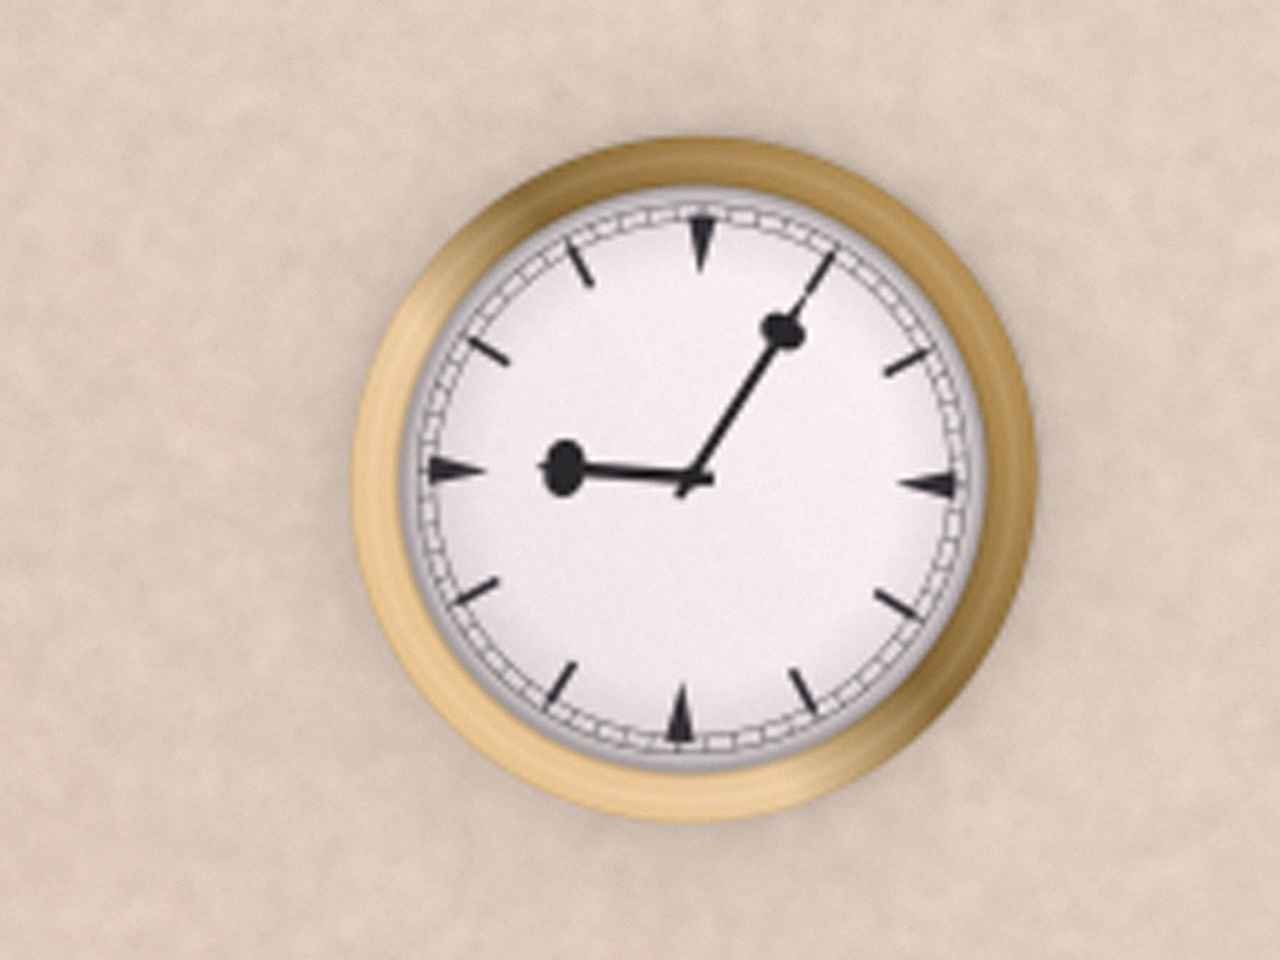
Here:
h=9 m=5
